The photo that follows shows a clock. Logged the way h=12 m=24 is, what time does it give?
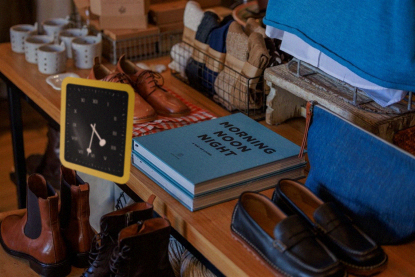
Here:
h=4 m=32
